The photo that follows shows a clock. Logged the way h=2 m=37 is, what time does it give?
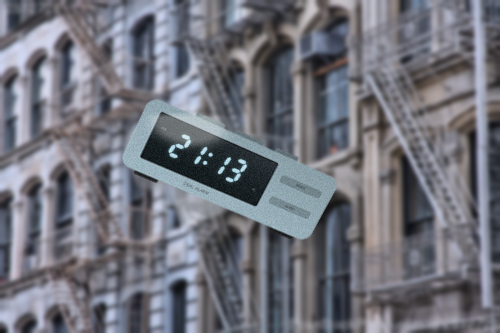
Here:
h=21 m=13
